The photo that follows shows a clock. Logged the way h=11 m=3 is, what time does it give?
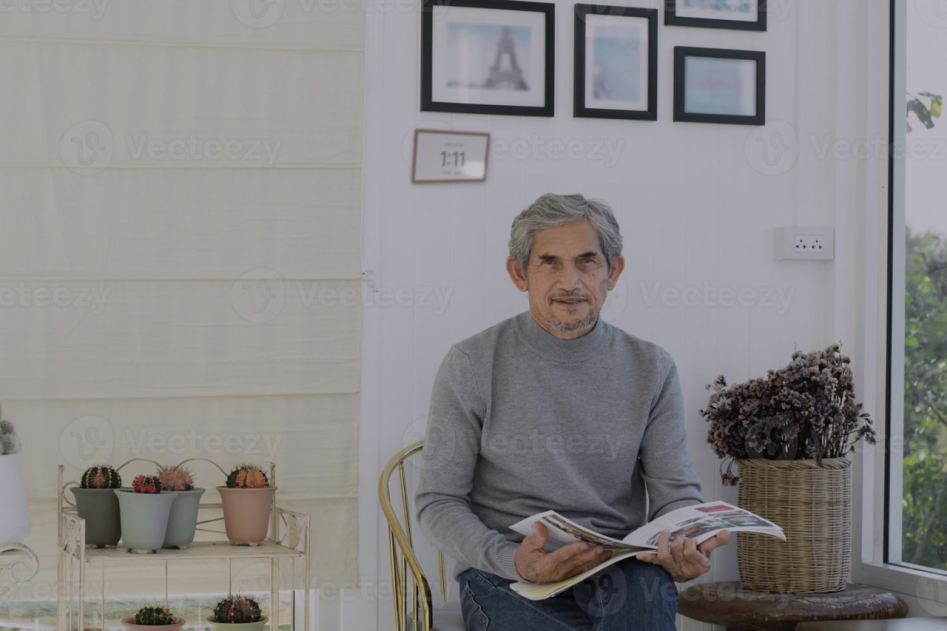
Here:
h=1 m=11
